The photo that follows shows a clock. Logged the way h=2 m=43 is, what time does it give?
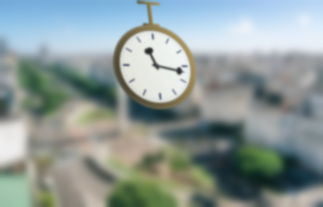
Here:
h=11 m=17
